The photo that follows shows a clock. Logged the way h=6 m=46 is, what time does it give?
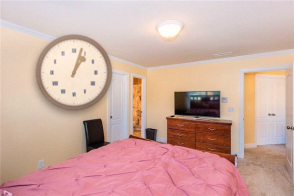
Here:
h=1 m=3
